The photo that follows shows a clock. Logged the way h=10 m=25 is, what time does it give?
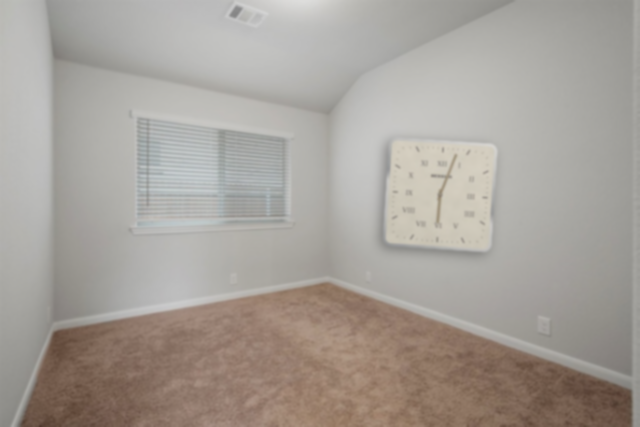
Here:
h=6 m=3
